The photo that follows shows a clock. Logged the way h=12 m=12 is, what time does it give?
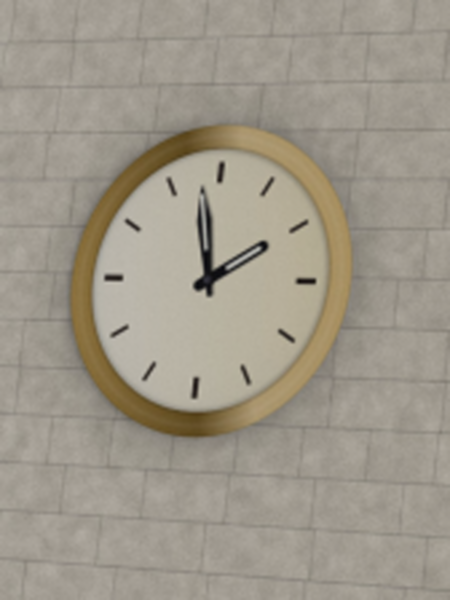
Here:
h=1 m=58
